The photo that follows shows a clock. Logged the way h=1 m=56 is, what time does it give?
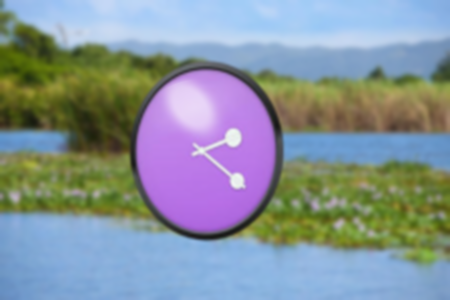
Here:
h=2 m=21
